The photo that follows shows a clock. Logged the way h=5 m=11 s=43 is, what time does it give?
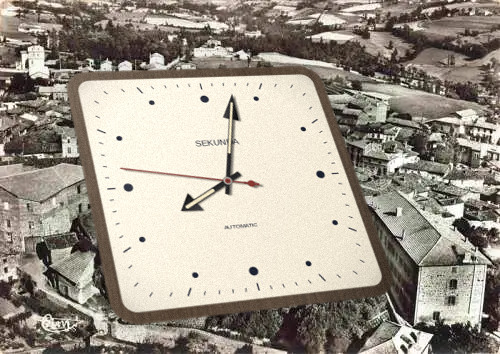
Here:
h=8 m=2 s=47
